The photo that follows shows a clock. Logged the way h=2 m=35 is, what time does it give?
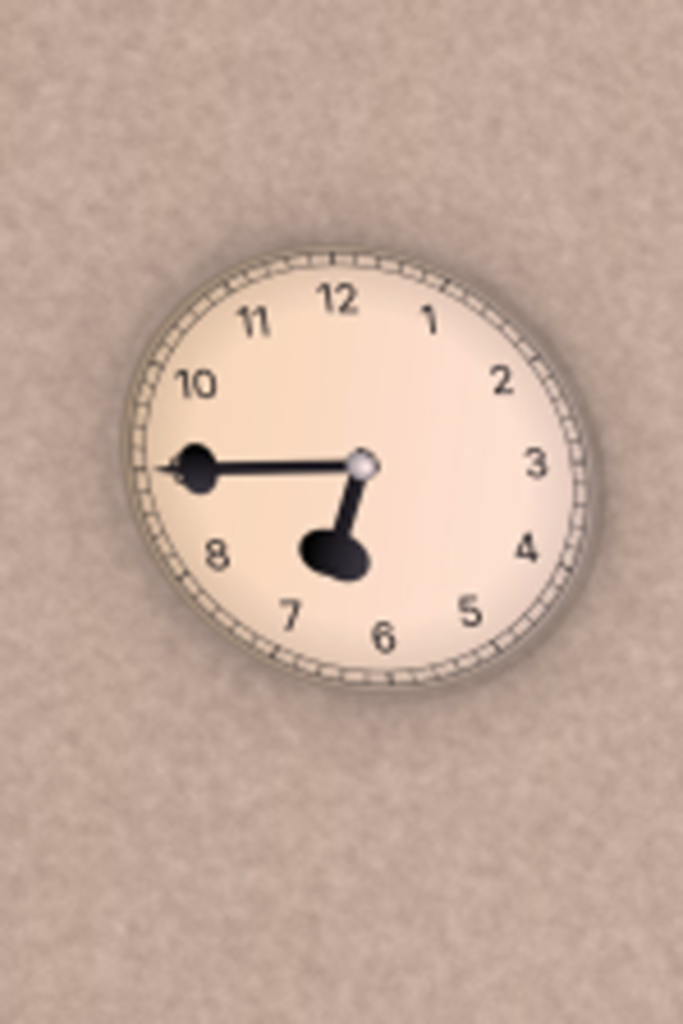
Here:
h=6 m=45
